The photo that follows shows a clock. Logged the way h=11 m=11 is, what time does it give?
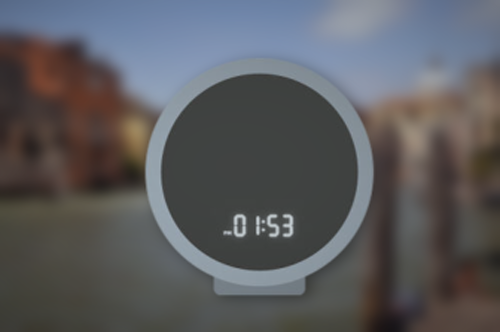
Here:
h=1 m=53
